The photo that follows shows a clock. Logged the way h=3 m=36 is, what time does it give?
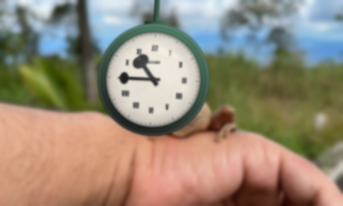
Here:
h=10 m=45
